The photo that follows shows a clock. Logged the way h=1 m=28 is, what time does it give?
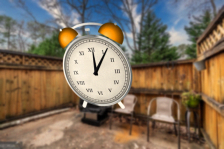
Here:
h=12 m=6
